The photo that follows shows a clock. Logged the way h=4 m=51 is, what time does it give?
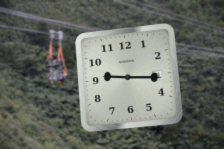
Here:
h=9 m=16
